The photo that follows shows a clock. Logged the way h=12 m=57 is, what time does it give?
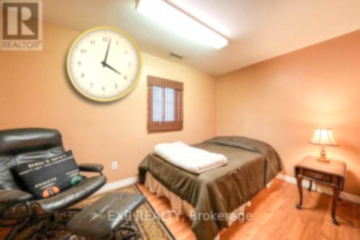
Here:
h=4 m=2
